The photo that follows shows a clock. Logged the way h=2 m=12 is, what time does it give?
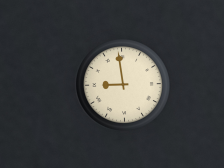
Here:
h=8 m=59
